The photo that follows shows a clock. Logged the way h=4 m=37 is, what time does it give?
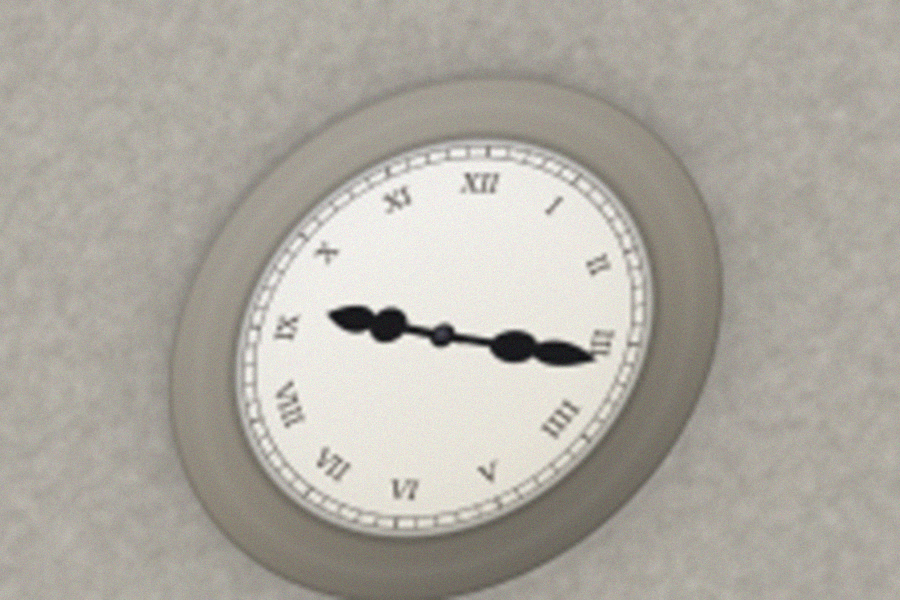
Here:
h=9 m=16
